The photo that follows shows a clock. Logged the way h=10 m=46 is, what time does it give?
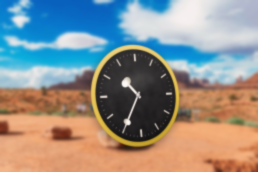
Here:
h=10 m=35
